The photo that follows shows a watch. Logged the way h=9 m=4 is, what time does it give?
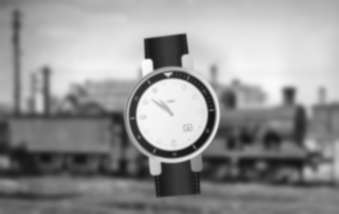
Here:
h=10 m=52
